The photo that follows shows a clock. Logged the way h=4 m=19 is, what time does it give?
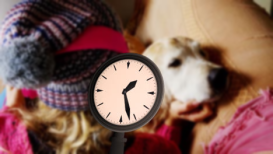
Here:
h=1 m=27
